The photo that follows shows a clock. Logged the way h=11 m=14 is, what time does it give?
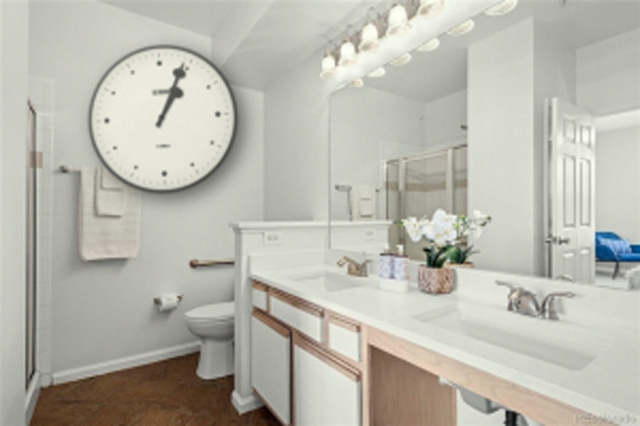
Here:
h=1 m=4
